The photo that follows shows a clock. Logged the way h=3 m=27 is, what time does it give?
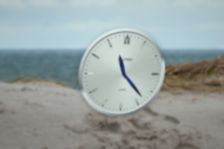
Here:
h=11 m=23
